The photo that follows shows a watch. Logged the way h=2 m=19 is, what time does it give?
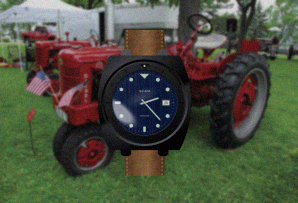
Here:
h=2 m=23
